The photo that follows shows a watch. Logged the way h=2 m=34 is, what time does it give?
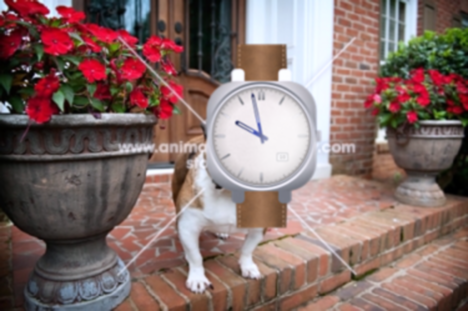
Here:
h=9 m=58
